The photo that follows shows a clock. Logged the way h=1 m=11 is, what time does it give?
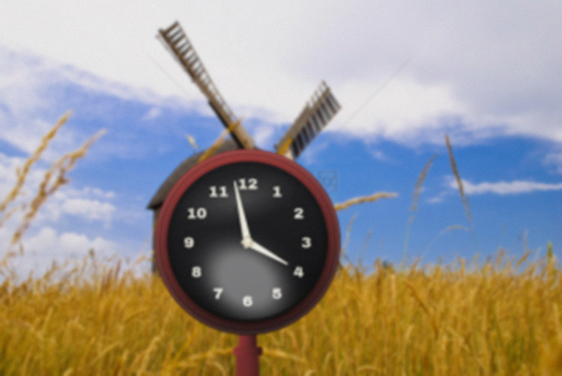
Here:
h=3 m=58
